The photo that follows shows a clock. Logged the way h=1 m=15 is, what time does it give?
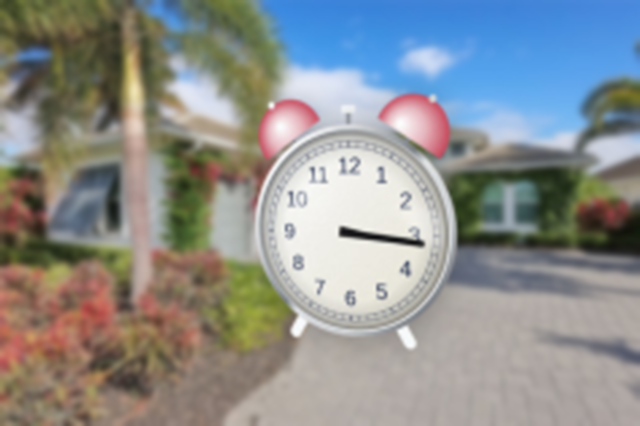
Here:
h=3 m=16
